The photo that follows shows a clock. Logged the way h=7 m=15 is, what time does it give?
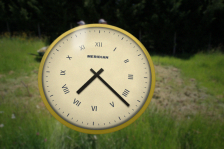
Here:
h=7 m=22
